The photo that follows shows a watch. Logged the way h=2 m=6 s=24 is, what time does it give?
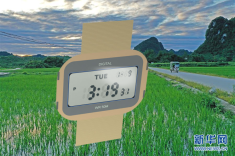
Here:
h=3 m=19 s=31
